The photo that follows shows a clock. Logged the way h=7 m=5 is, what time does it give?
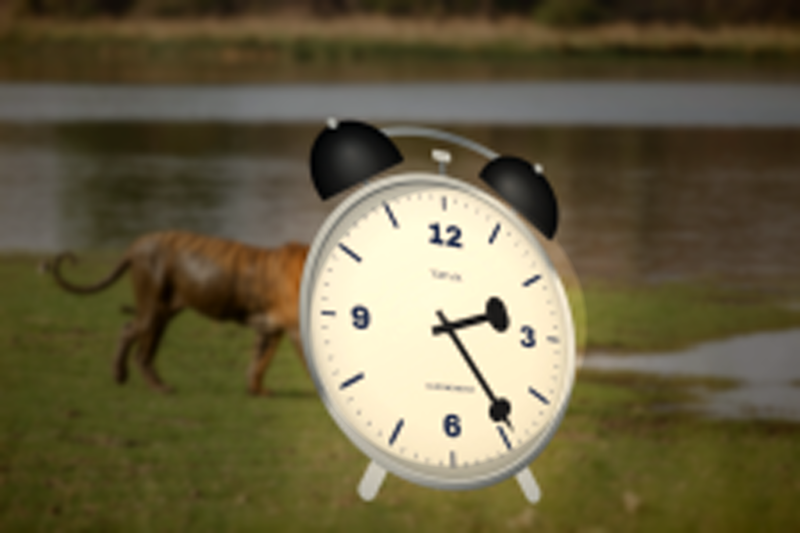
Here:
h=2 m=24
